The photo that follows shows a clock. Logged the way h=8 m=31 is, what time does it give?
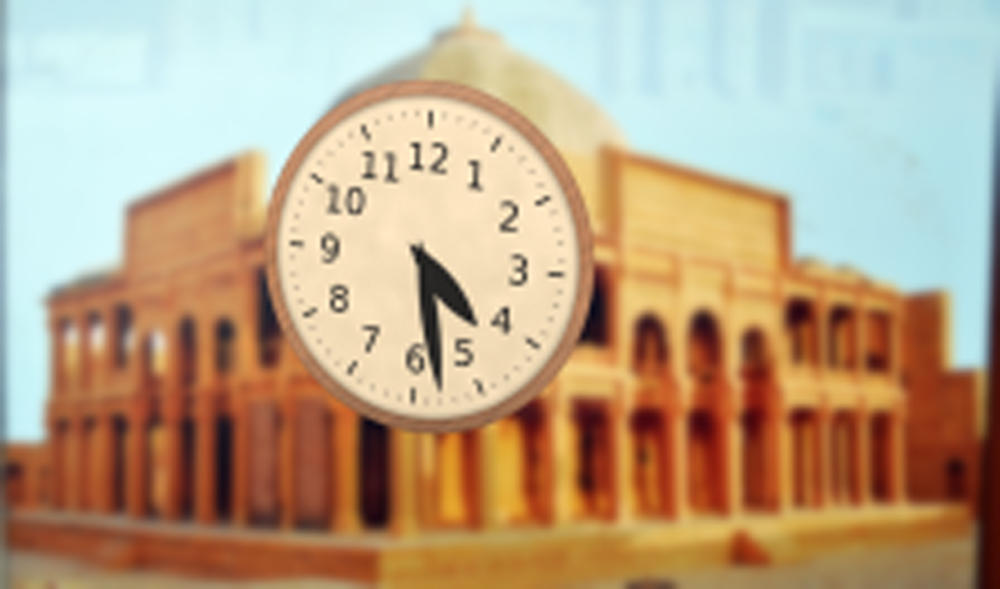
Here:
h=4 m=28
